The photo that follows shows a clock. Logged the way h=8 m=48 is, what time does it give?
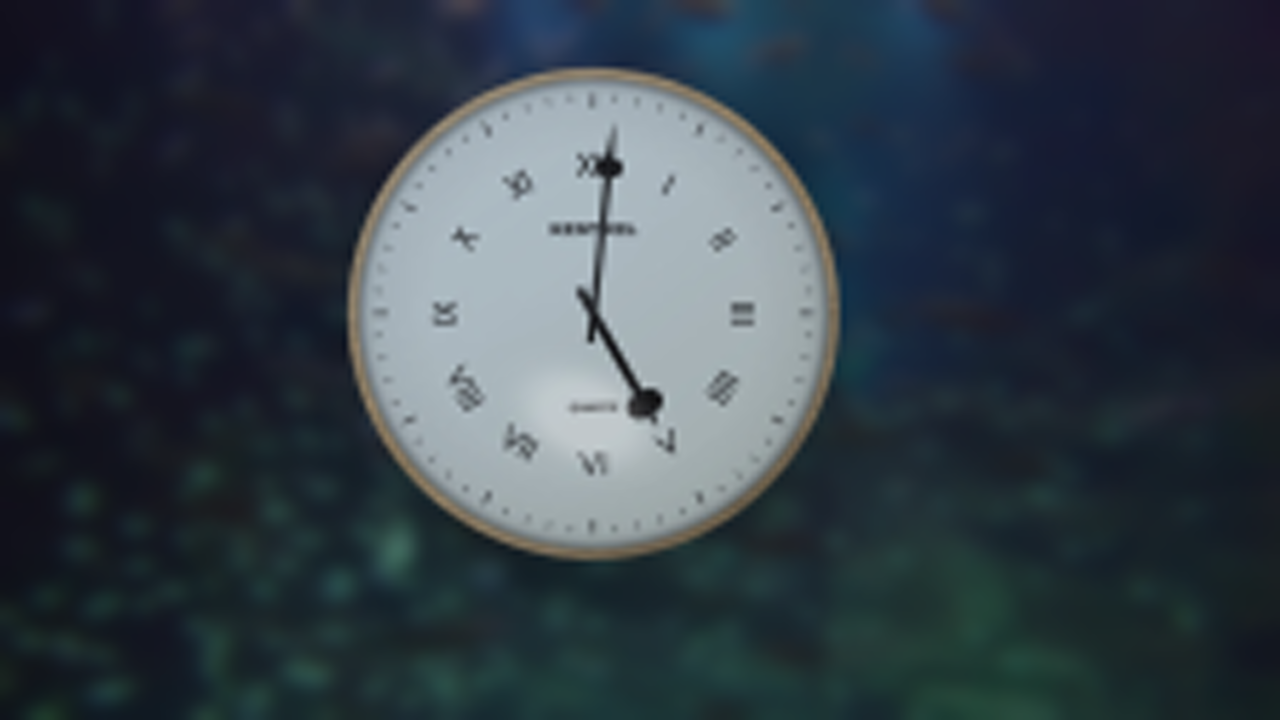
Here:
h=5 m=1
